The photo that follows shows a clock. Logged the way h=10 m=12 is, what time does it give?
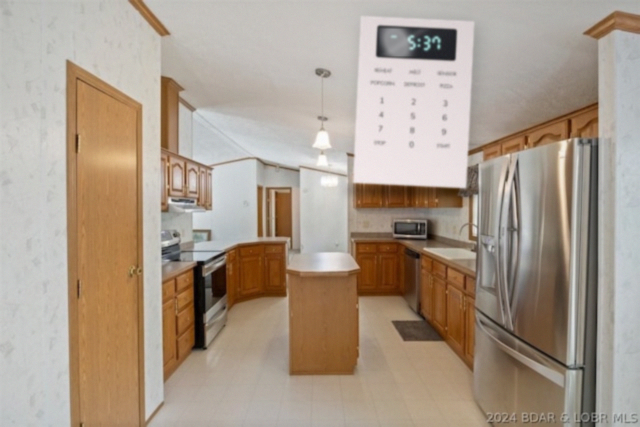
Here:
h=5 m=37
